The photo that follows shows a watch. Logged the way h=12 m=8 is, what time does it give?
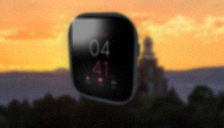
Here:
h=4 m=41
